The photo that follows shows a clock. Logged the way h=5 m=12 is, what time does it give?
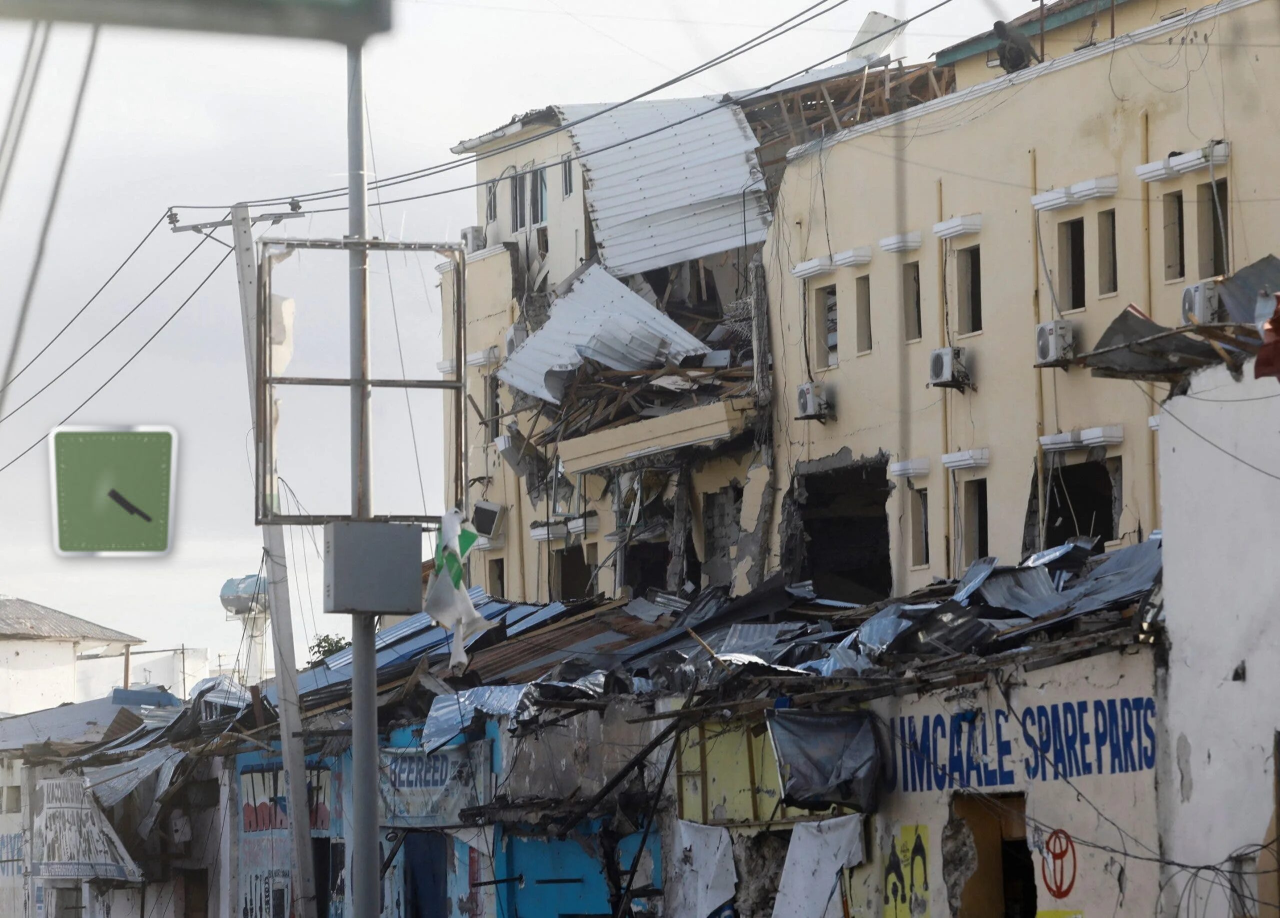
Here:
h=4 m=21
